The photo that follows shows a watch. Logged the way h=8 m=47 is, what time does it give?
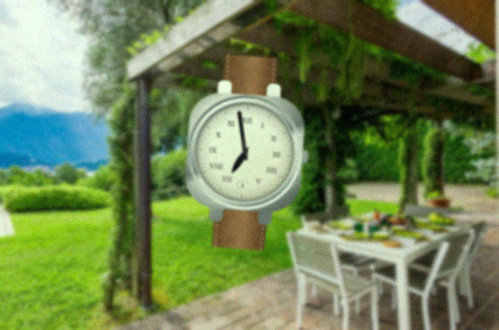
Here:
h=6 m=58
